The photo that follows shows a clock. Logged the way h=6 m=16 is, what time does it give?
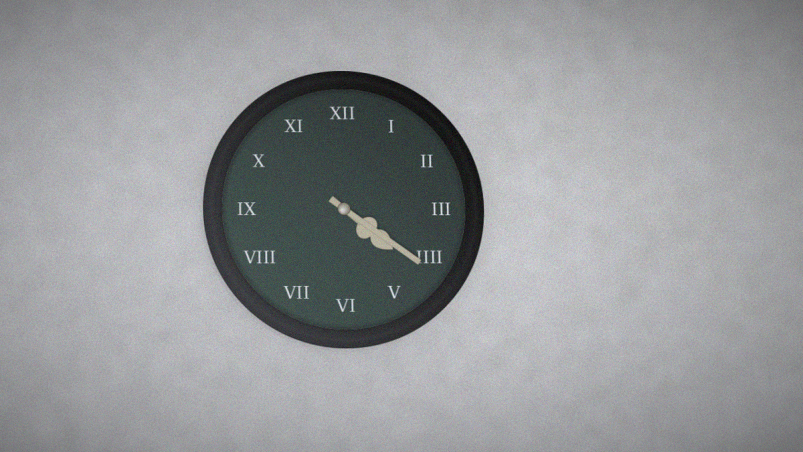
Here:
h=4 m=21
